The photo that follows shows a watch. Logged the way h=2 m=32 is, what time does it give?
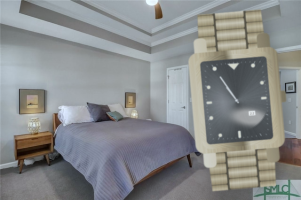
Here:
h=10 m=55
